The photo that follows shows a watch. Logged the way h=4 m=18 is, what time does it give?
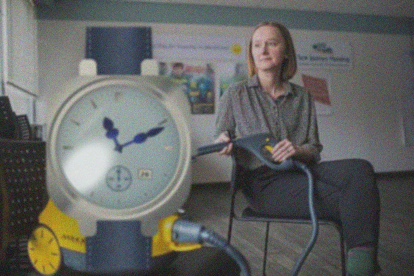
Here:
h=11 m=11
